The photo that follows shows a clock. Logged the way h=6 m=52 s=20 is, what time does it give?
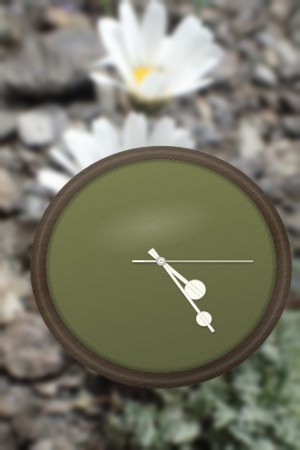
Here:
h=4 m=24 s=15
